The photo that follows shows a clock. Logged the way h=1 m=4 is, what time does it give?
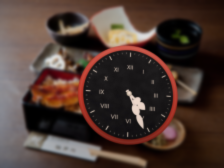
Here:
h=4 m=26
